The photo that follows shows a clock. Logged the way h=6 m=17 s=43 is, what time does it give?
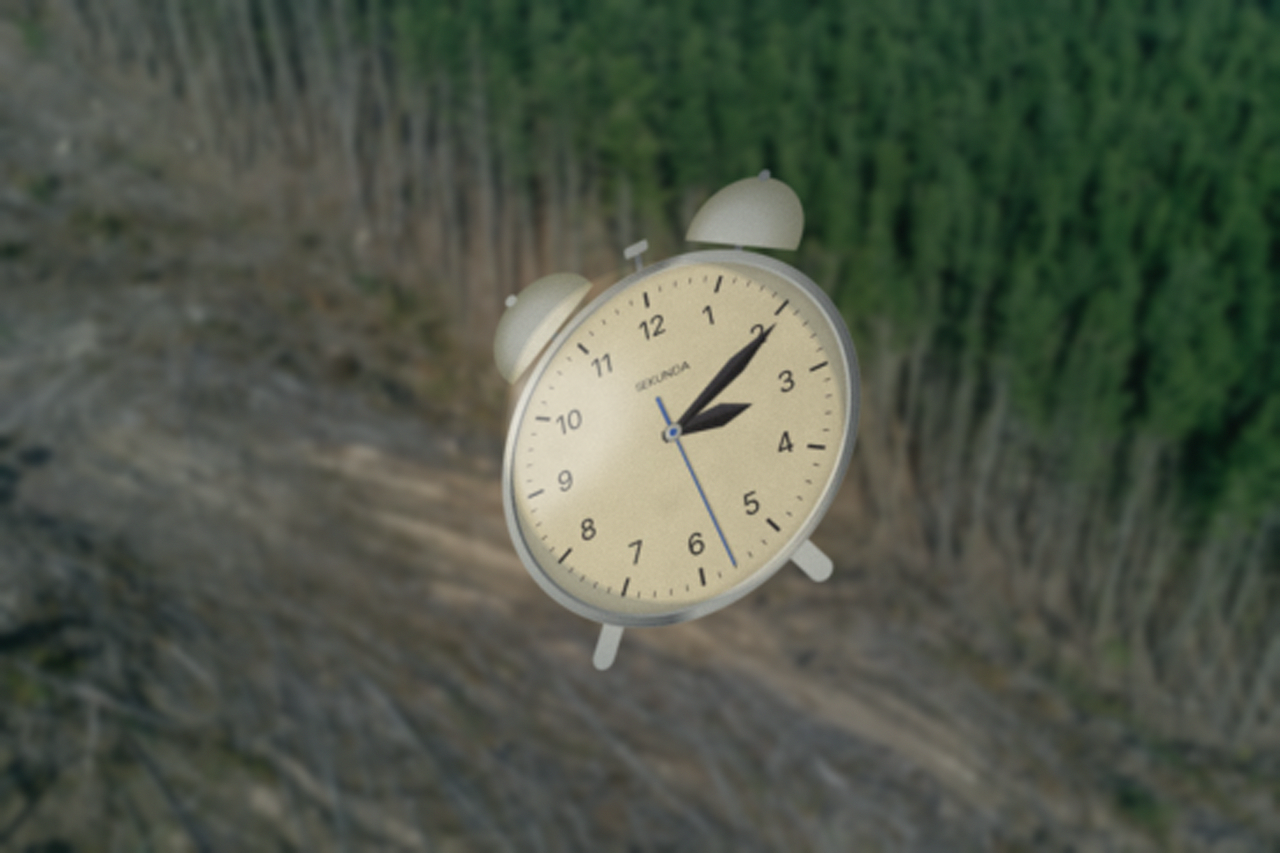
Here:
h=3 m=10 s=28
